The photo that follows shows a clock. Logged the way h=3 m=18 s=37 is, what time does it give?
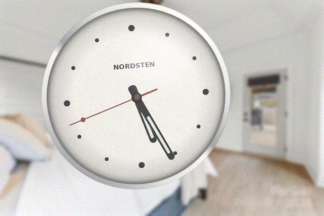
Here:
h=5 m=25 s=42
